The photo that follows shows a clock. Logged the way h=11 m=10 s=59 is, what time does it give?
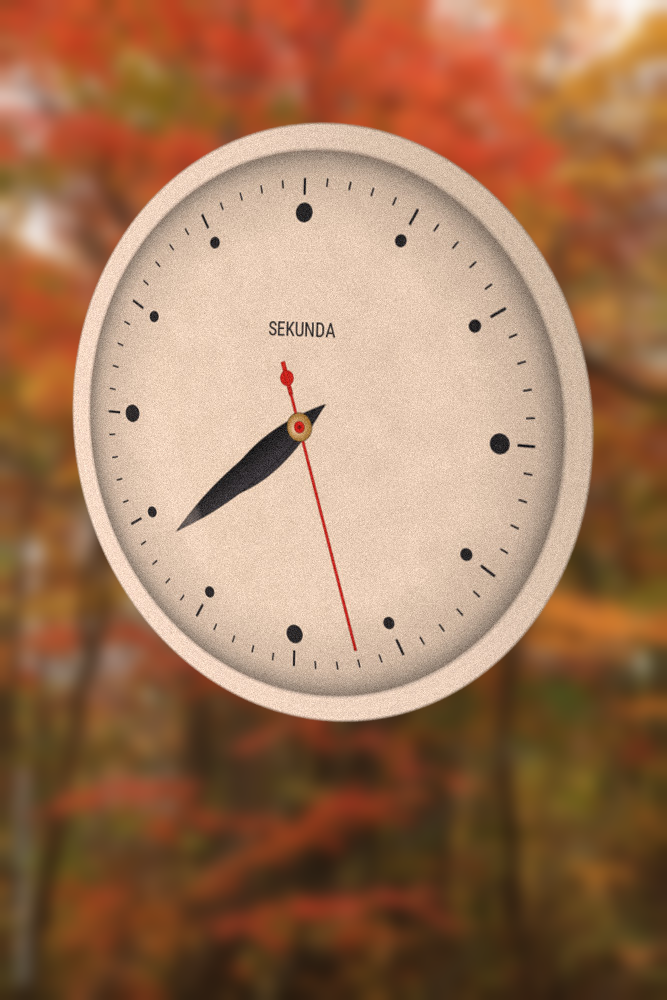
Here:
h=7 m=38 s=27
